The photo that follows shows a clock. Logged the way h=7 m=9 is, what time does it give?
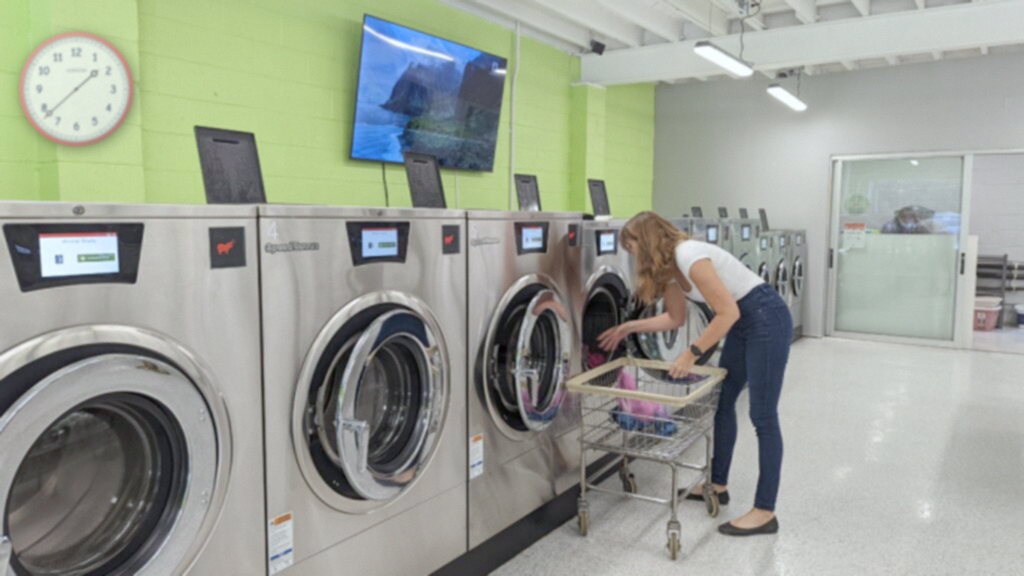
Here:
h=1 m=38
